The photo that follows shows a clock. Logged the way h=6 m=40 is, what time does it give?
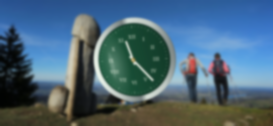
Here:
h=11 m=23
